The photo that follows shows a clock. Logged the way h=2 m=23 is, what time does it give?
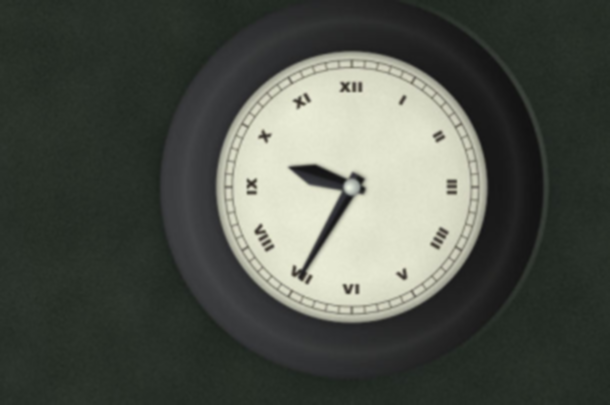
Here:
h=9 m=35
